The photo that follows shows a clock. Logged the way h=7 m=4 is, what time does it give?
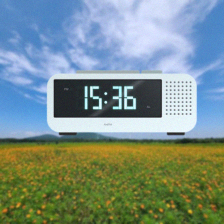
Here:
h=15 m=36
